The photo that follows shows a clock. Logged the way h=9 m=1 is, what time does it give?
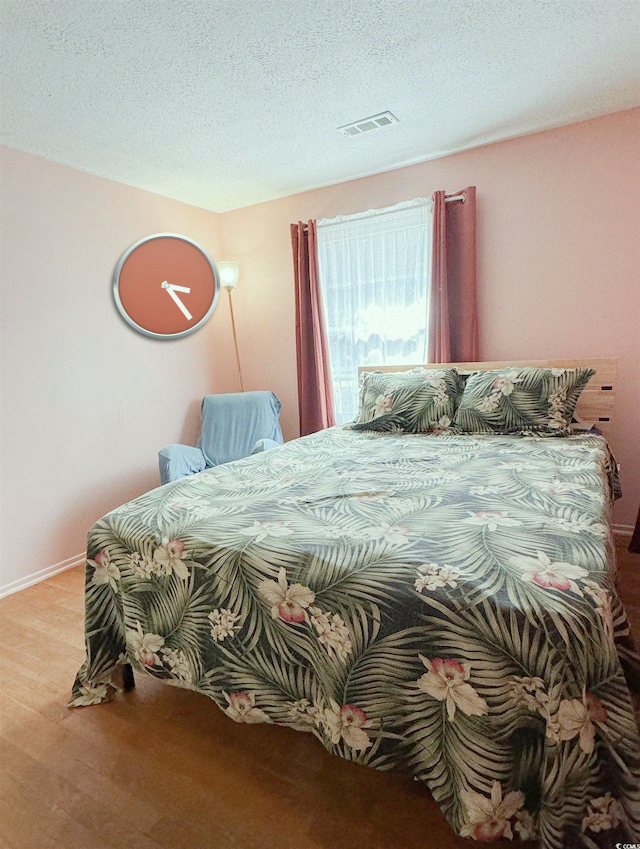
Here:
h=3 m=24
